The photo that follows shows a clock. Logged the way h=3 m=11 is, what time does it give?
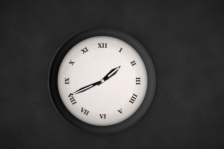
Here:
h=1 m=41
